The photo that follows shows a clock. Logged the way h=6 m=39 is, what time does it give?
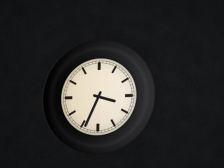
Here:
h=3 m=34
